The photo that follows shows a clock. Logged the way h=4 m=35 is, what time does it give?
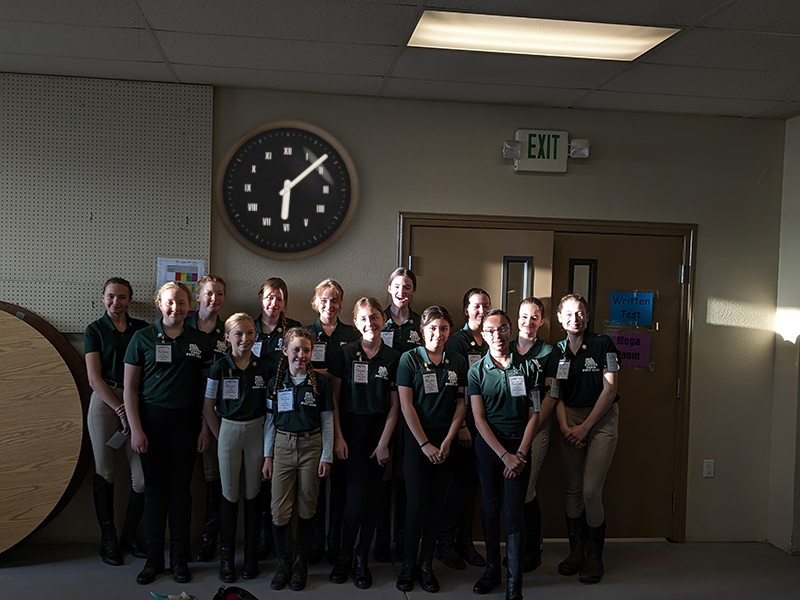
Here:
h=6 m=8
